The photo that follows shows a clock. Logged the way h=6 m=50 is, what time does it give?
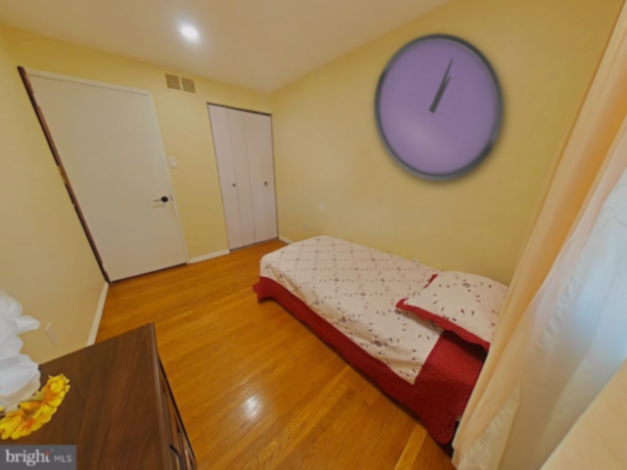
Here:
h=1 m=4
